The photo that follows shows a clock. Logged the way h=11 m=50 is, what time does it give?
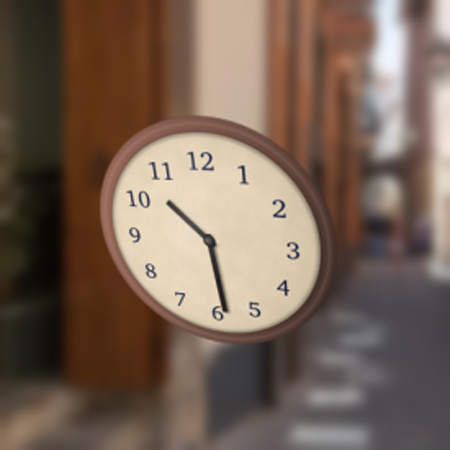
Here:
h=10 m=29
